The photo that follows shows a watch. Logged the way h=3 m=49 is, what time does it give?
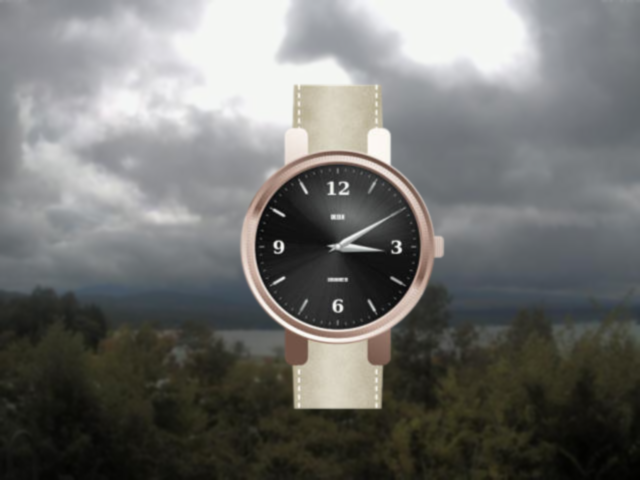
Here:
h=3 m=10
